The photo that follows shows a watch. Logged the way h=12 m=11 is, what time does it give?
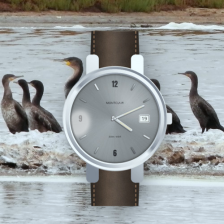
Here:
h=4 m=11
